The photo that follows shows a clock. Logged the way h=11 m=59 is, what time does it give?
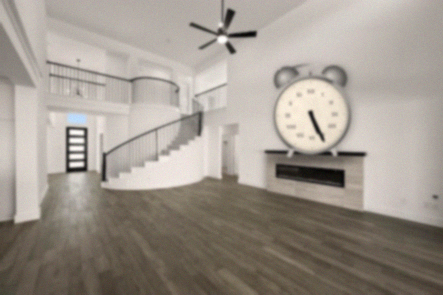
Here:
h=5 m=26
